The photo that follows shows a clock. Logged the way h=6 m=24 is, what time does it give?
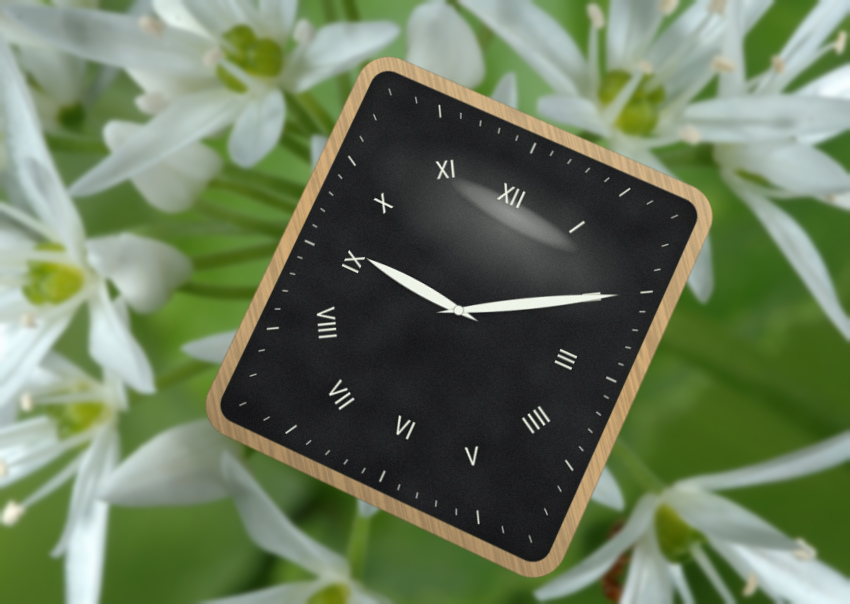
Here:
h=9 m=10
